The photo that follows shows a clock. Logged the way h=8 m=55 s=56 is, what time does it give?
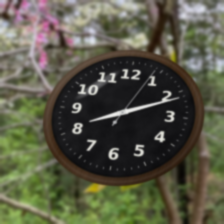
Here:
h=8 m=11 s=4
